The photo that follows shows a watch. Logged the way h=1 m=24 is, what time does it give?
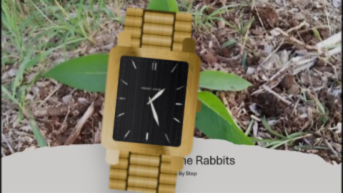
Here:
h=1 m=26
